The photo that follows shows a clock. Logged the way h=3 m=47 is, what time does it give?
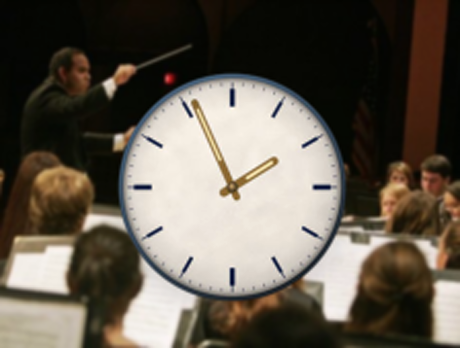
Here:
h=1 m=56
